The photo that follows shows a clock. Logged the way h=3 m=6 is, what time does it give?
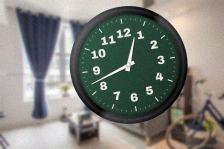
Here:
h=12 m=42
